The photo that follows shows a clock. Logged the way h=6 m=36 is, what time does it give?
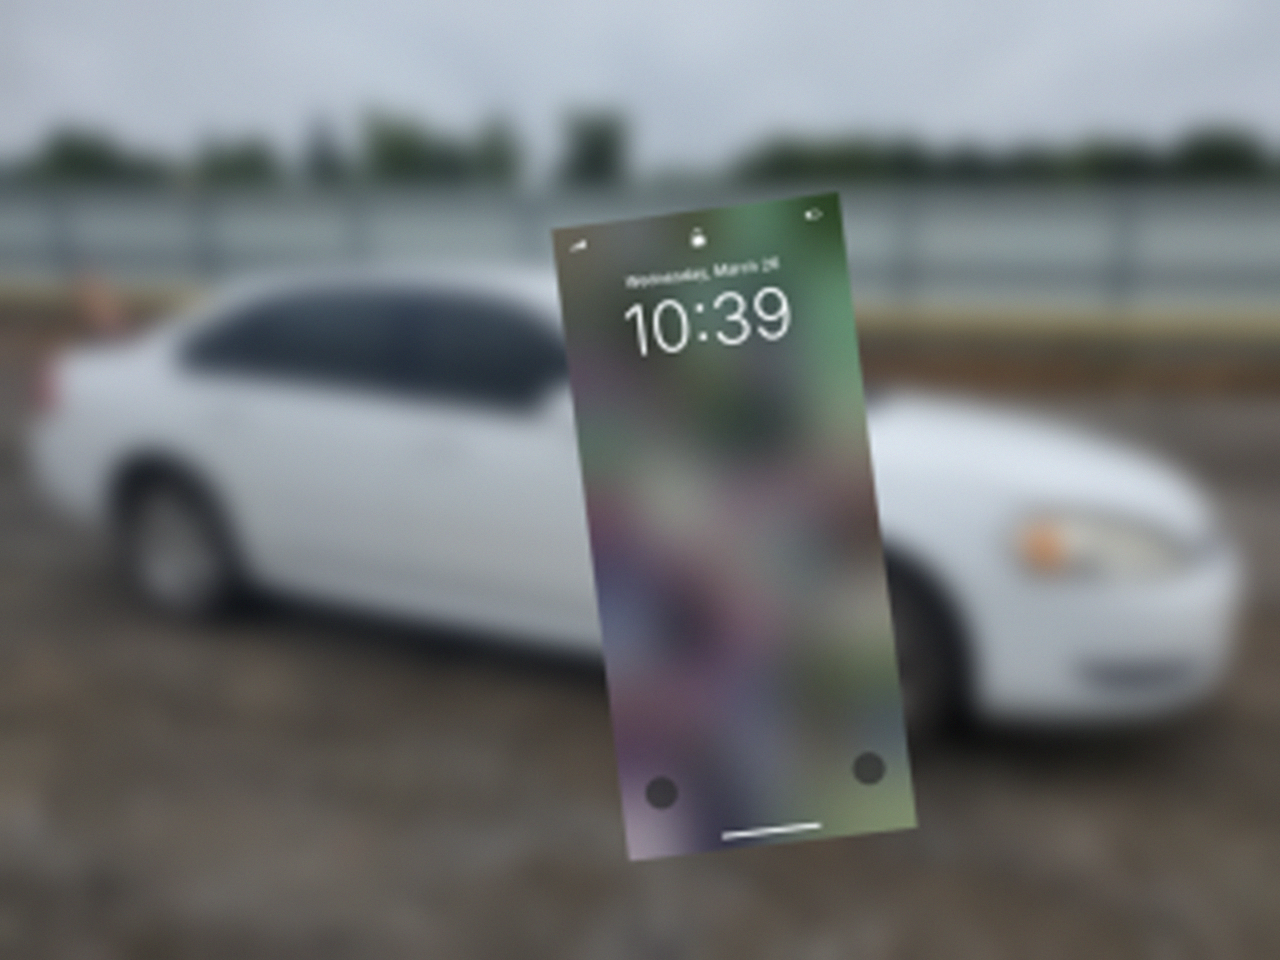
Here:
h=10 m=39
